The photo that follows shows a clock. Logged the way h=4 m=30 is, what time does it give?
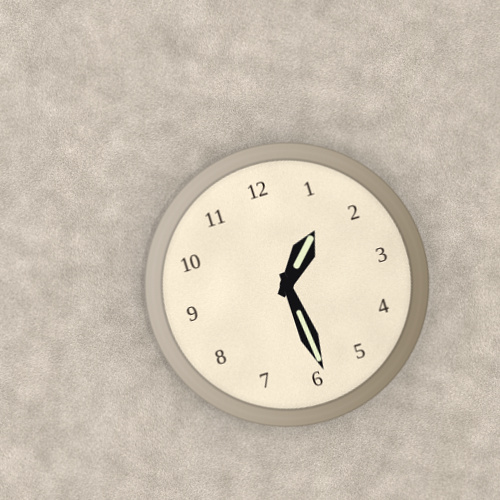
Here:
h=1 m=29
